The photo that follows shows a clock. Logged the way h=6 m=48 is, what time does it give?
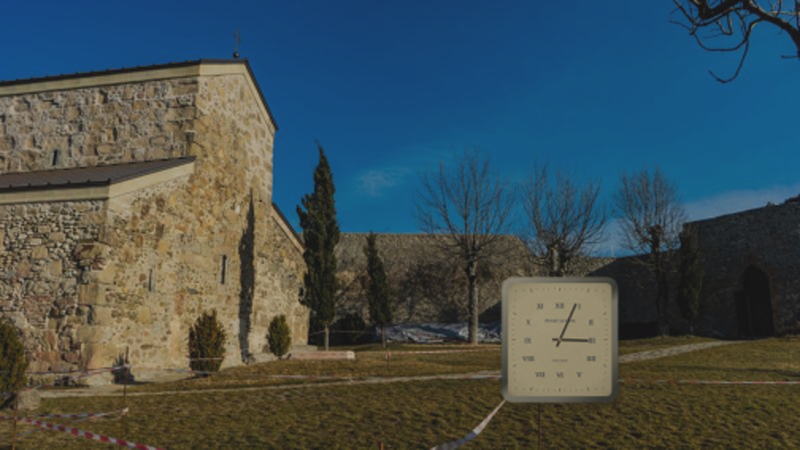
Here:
h=3 m=4
